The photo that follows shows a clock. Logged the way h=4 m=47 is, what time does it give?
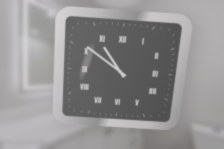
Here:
h=10 m=51
